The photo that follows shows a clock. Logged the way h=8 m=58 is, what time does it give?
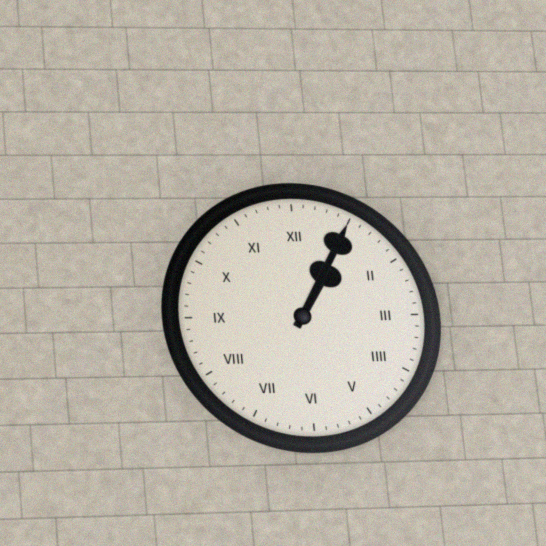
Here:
h=1 m=5
